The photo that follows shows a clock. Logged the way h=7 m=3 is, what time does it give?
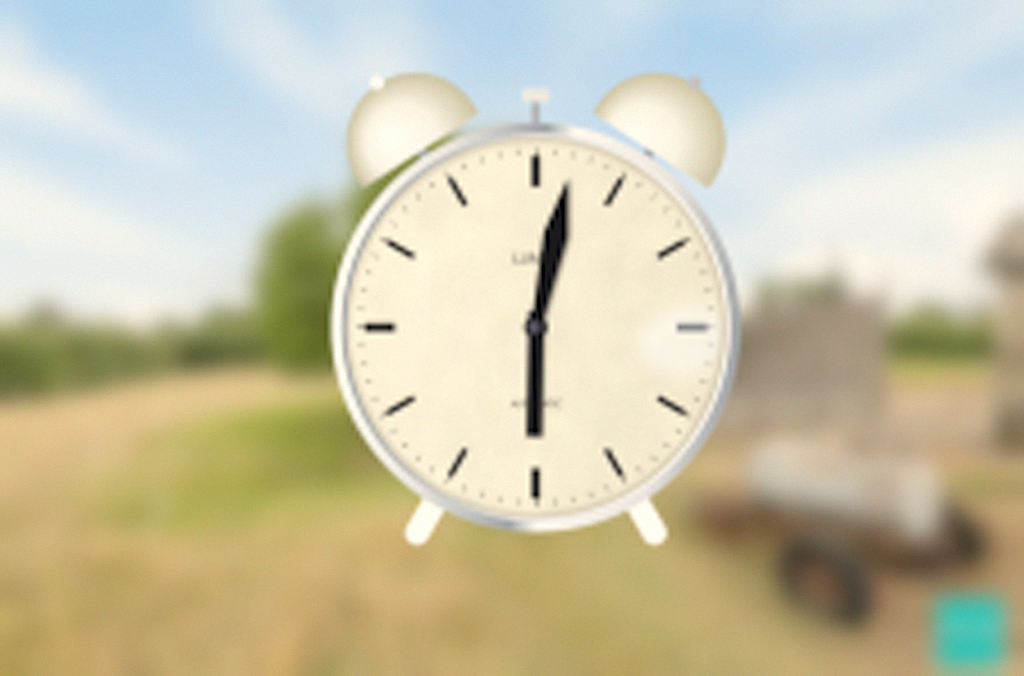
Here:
h=6 m=2
